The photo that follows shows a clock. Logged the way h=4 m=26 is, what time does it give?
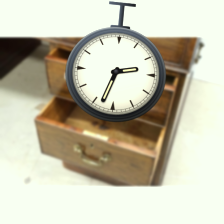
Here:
h=2 m=33
